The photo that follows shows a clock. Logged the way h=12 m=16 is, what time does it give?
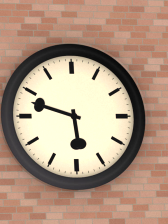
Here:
h=5 m=48
